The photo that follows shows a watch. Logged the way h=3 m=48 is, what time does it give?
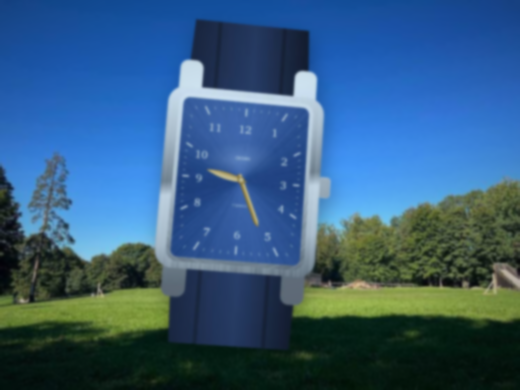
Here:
h=9 m=26
